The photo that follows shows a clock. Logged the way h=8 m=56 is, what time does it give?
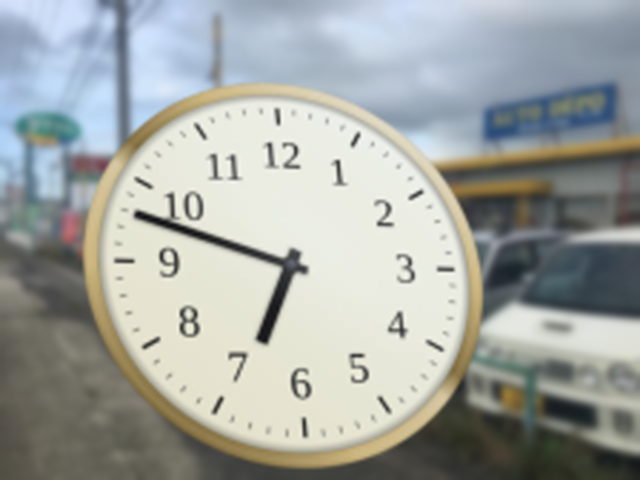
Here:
h=6 m=48
